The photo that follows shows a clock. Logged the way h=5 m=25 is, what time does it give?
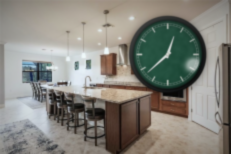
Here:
h=12 m=38
